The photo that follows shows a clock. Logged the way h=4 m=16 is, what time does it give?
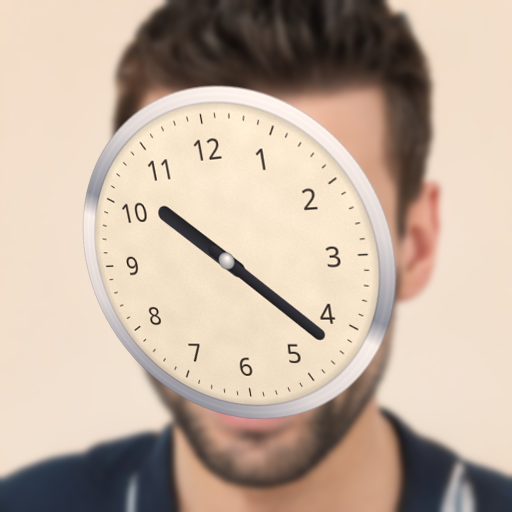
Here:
h=10 m=22
